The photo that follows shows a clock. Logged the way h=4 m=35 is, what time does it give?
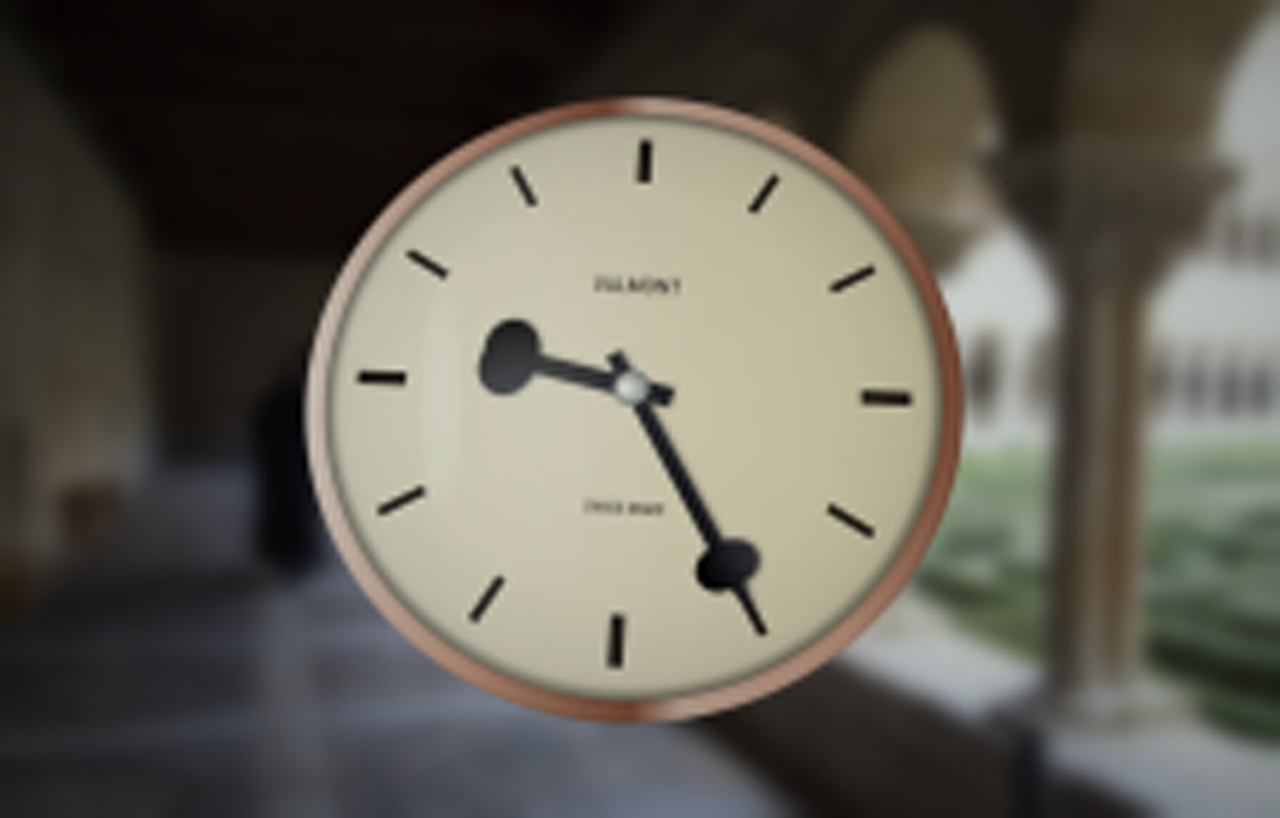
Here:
h=9 m=25
